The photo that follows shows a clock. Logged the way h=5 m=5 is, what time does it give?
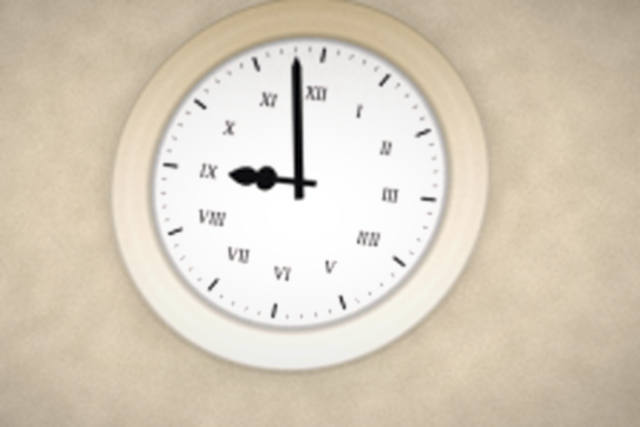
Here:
h=8 m=58
